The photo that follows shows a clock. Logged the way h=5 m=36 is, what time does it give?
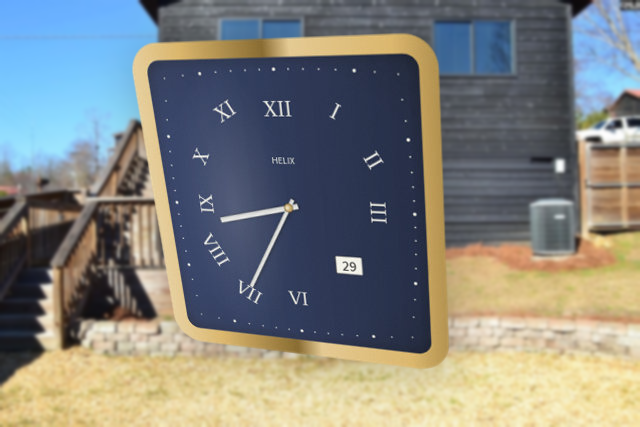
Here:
h=8 m=35
